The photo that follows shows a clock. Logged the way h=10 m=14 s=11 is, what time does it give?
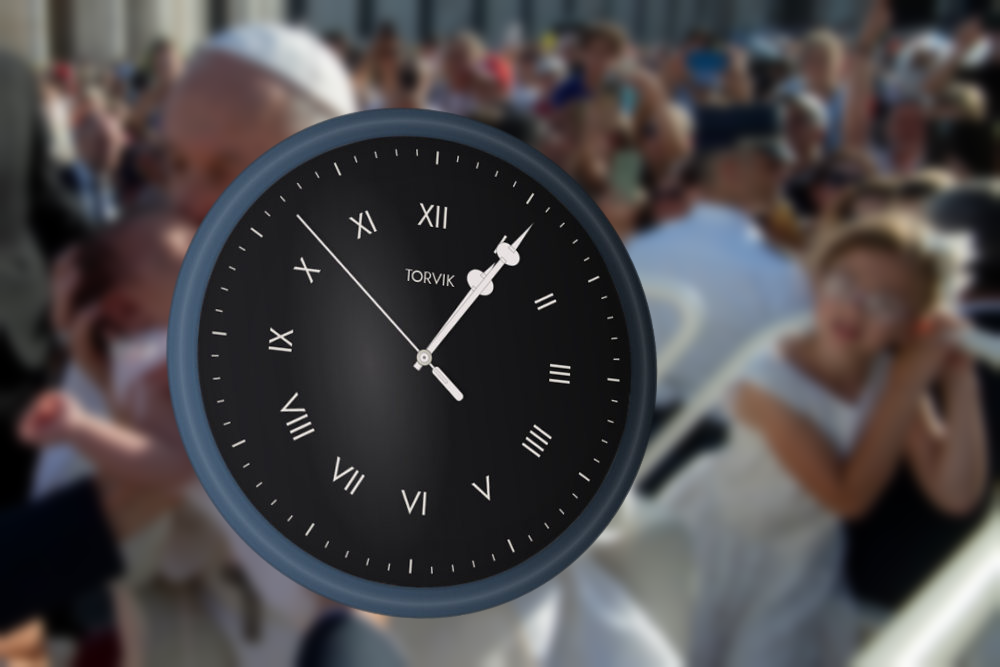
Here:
h=1 m=5 s=52
